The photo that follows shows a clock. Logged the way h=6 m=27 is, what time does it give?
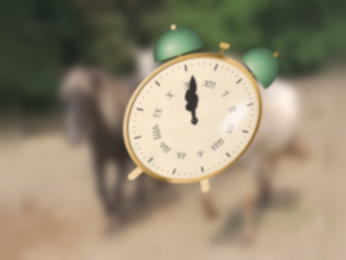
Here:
h=10 m=56
